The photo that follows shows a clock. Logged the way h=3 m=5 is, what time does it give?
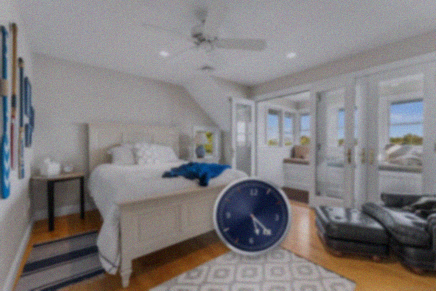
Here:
h=5 m=22
